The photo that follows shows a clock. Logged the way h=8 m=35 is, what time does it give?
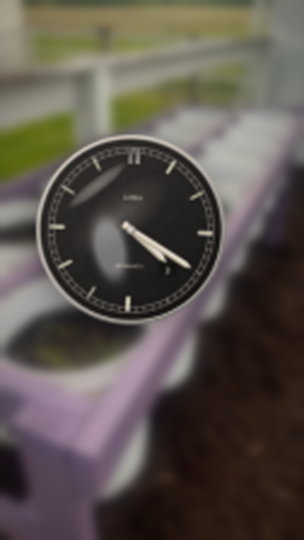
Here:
h=4 m=20
